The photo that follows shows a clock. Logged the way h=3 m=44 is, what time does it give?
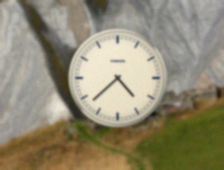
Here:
h=4 m=38
